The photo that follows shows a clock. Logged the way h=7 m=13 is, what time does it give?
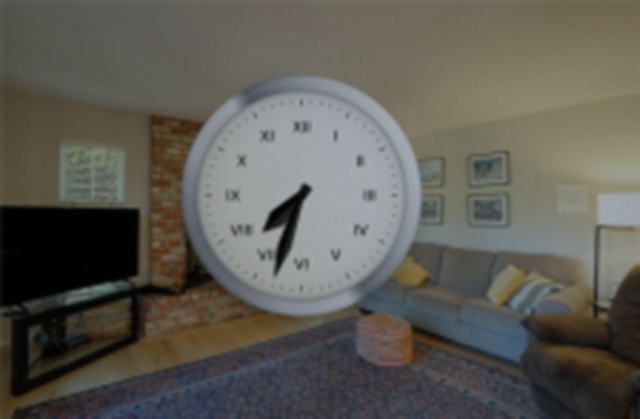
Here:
h=7 m=33
